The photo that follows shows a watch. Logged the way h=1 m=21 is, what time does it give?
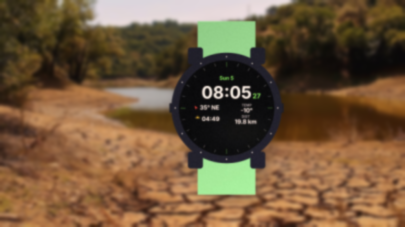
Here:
h=8 m=5
